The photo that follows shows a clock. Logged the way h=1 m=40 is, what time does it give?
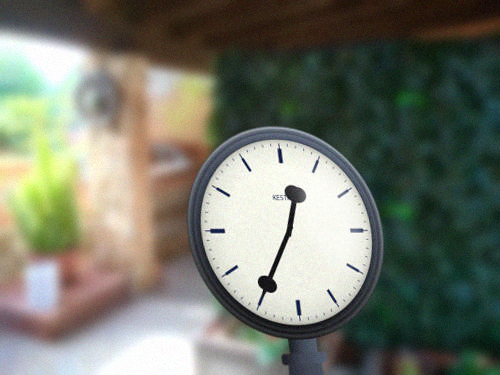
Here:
h=12 m=35
